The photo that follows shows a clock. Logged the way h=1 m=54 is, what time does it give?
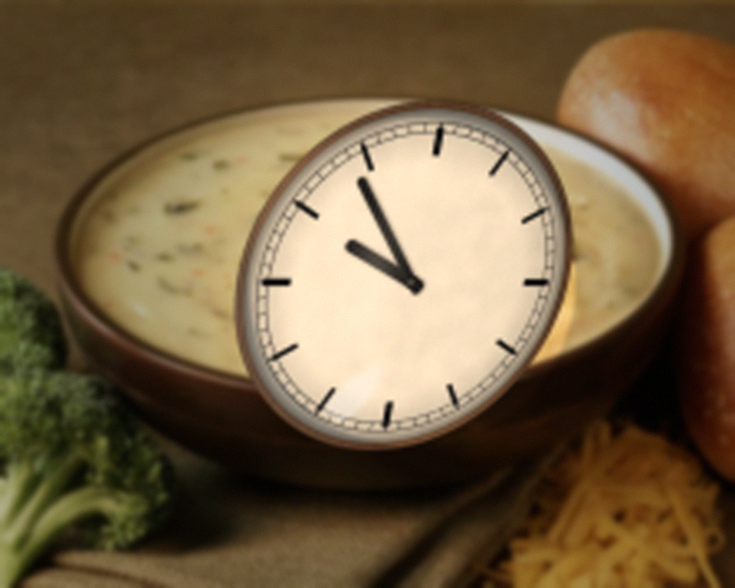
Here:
h=9 m=54
